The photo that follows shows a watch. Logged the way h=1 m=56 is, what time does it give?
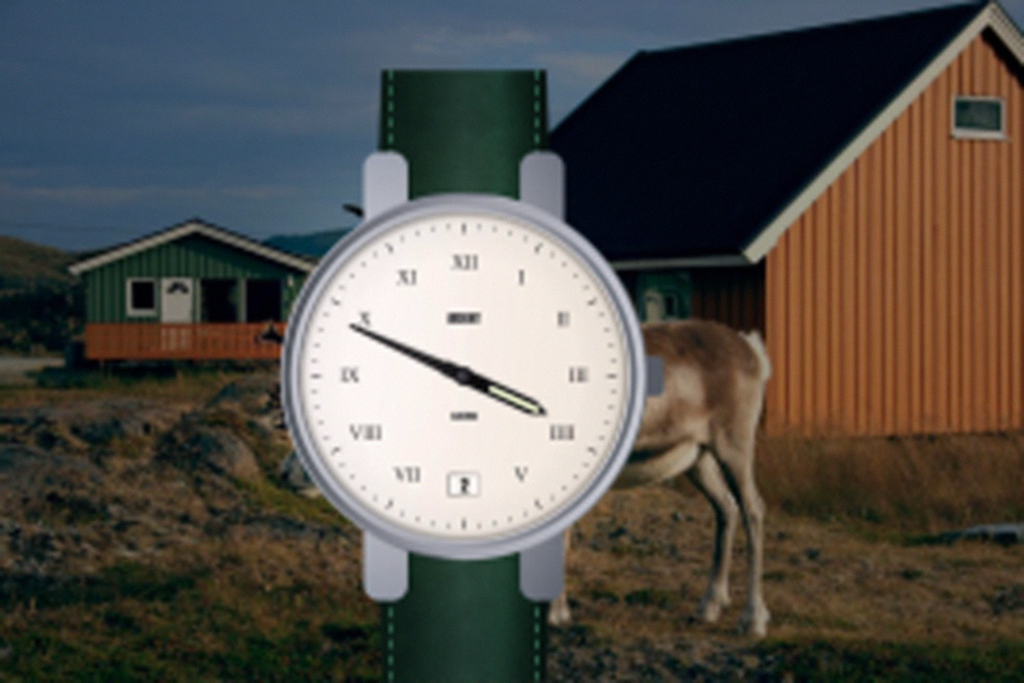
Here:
h=3 m=49
